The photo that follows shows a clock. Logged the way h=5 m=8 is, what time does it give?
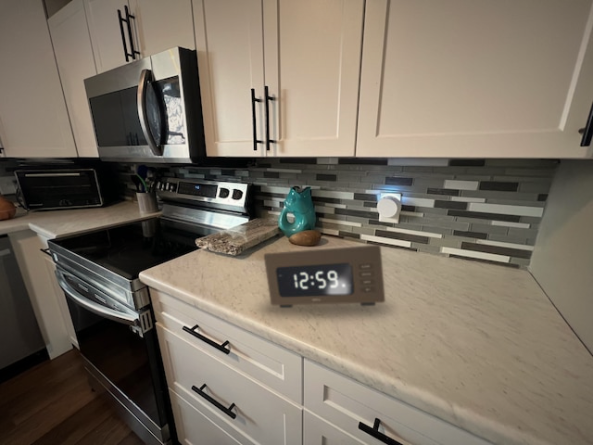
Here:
h=12 m=59
